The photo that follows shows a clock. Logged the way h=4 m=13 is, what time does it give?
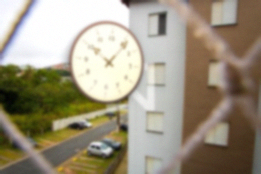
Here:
h=10 m=6
